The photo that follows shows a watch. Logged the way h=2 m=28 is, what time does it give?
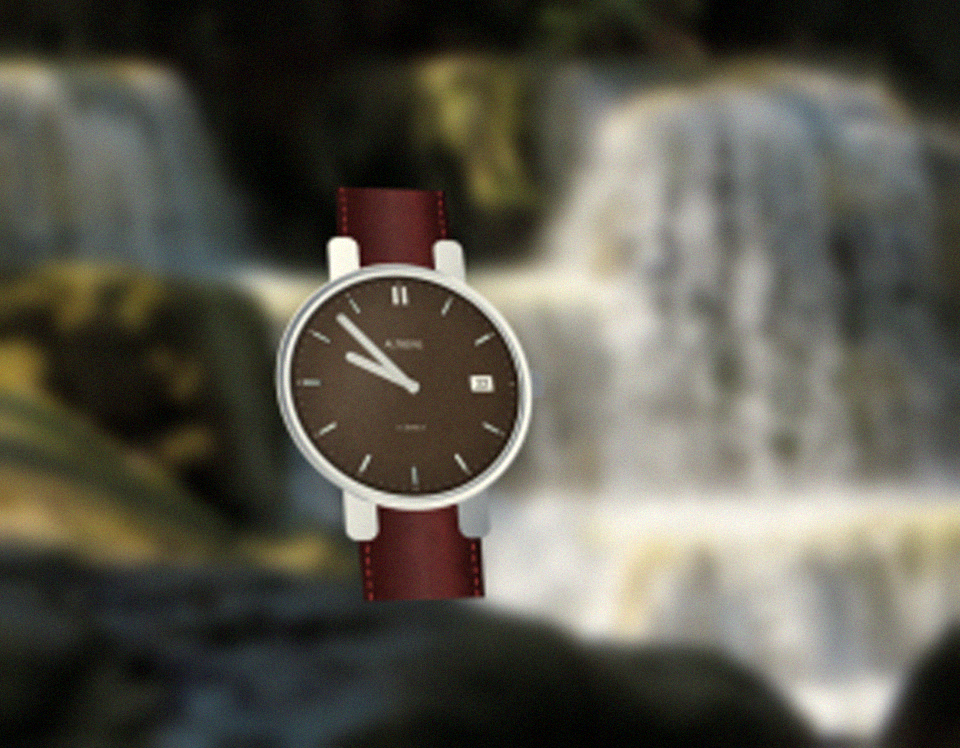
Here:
h=9 m=53
